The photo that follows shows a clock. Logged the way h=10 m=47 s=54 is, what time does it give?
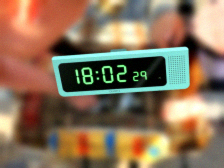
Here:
h=18 m=2 s=29
